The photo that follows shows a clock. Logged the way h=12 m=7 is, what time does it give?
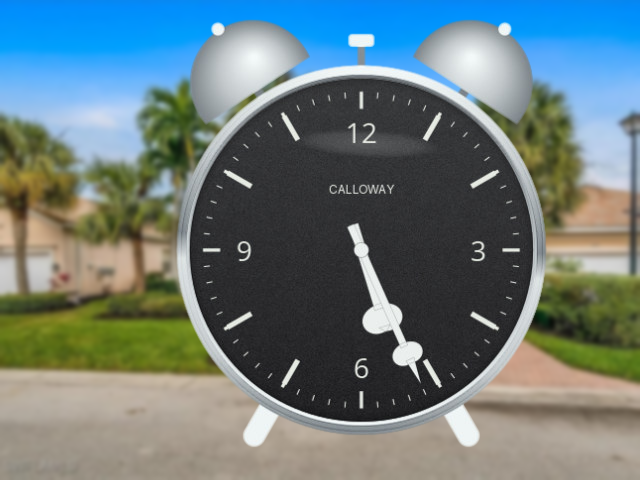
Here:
h=5 m=26
